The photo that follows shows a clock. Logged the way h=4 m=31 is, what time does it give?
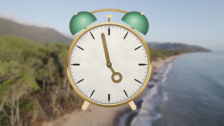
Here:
h=4 m=58
